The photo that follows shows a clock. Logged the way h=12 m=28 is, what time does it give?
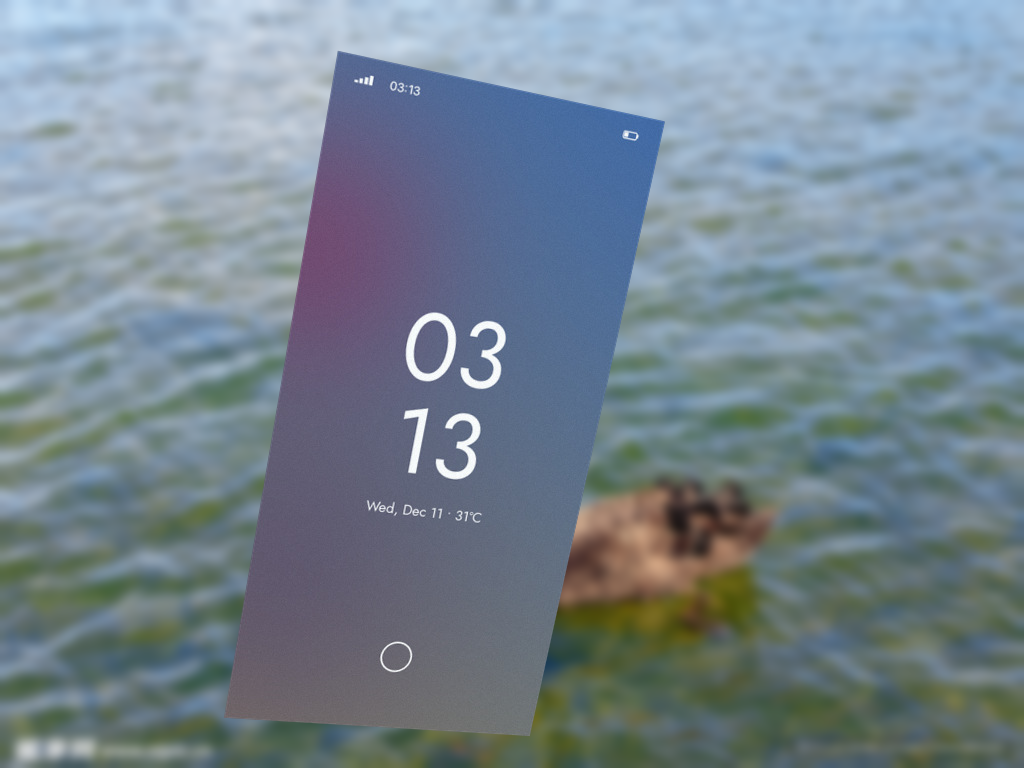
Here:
h=3 m=13
